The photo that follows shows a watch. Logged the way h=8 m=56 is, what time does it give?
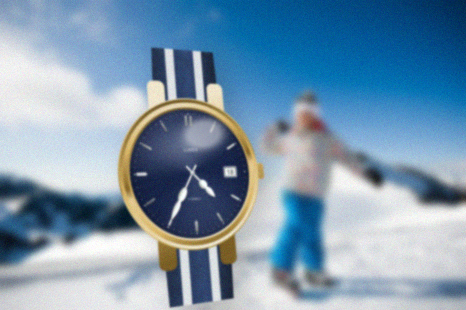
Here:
h=4 m=35
